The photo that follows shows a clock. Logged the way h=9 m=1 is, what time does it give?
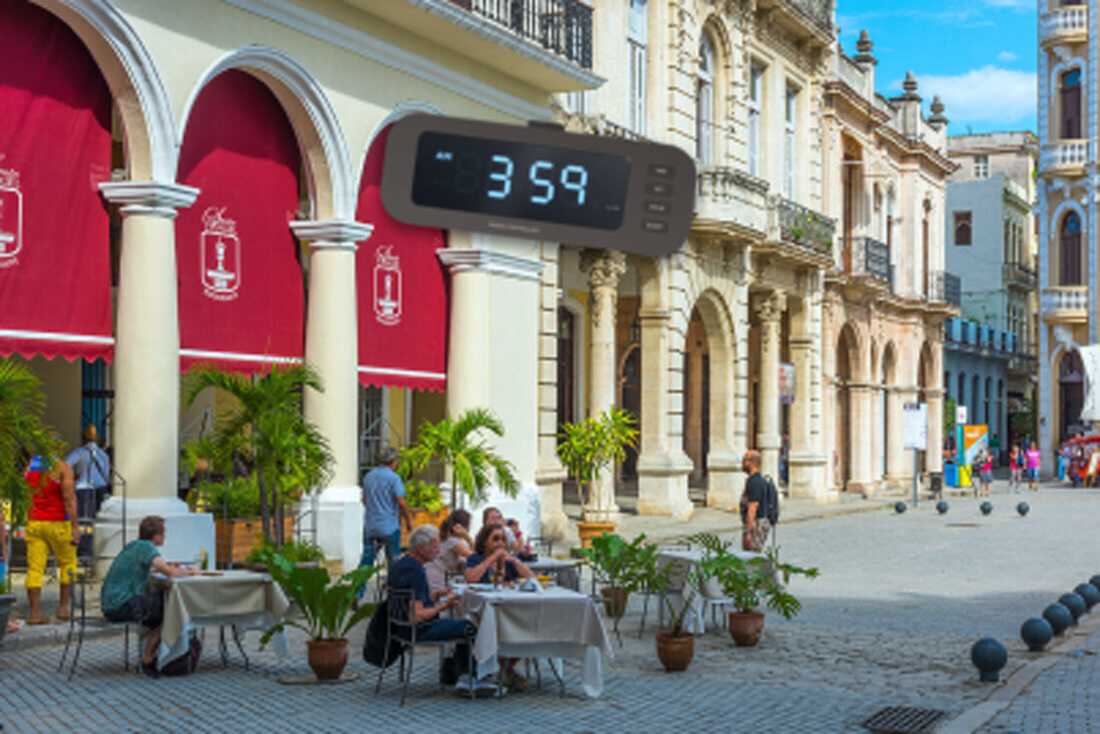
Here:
h=3 m=59
